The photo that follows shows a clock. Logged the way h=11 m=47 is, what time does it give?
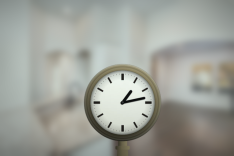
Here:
h=1 m=13
